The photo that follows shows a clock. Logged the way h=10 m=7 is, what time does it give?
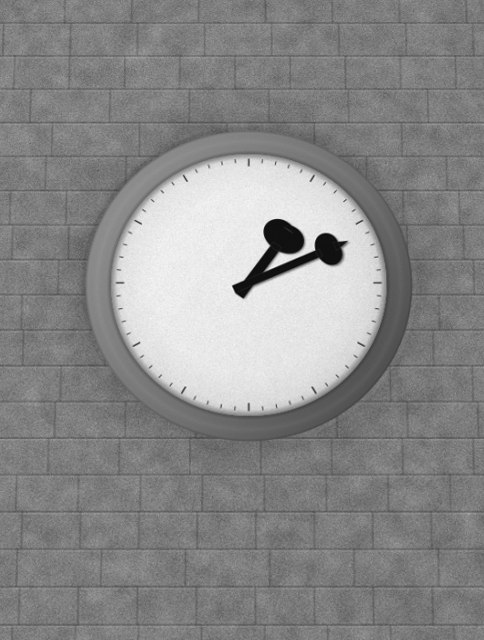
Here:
h=1 m=11
